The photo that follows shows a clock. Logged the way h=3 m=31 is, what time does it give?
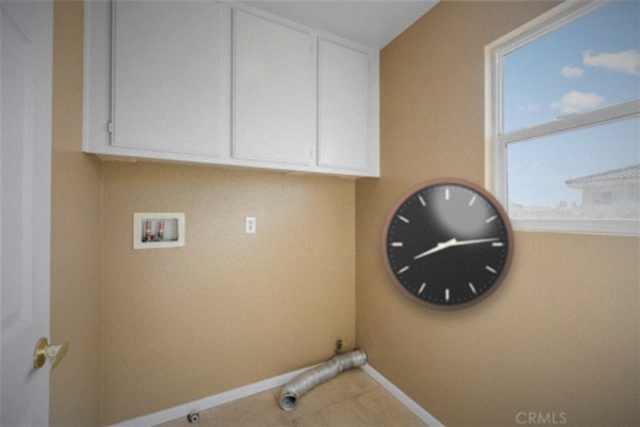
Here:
h=8 m=14
